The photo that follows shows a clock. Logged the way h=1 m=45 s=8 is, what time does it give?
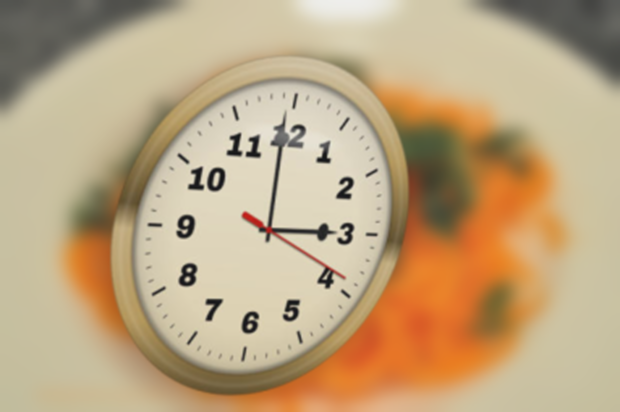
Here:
h=2 m=59 s=19
